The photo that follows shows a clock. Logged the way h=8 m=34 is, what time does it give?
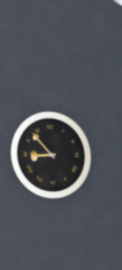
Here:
h=8 m=53
